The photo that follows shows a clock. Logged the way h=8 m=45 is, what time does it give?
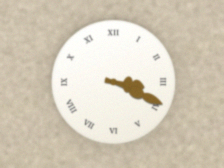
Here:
h=3 m=19
